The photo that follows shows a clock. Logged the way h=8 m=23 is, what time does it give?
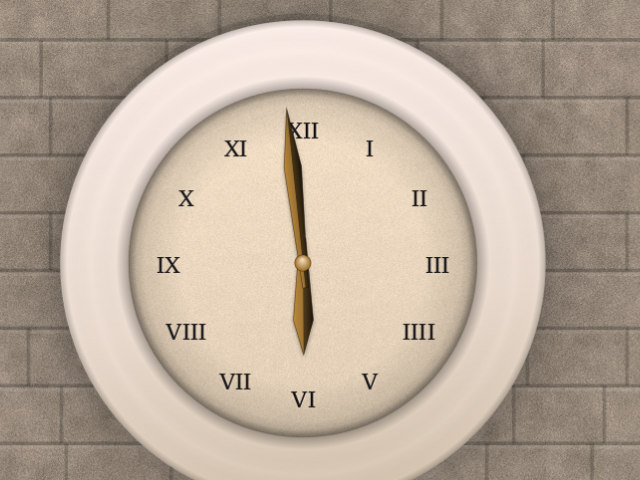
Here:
h=5 m=59
